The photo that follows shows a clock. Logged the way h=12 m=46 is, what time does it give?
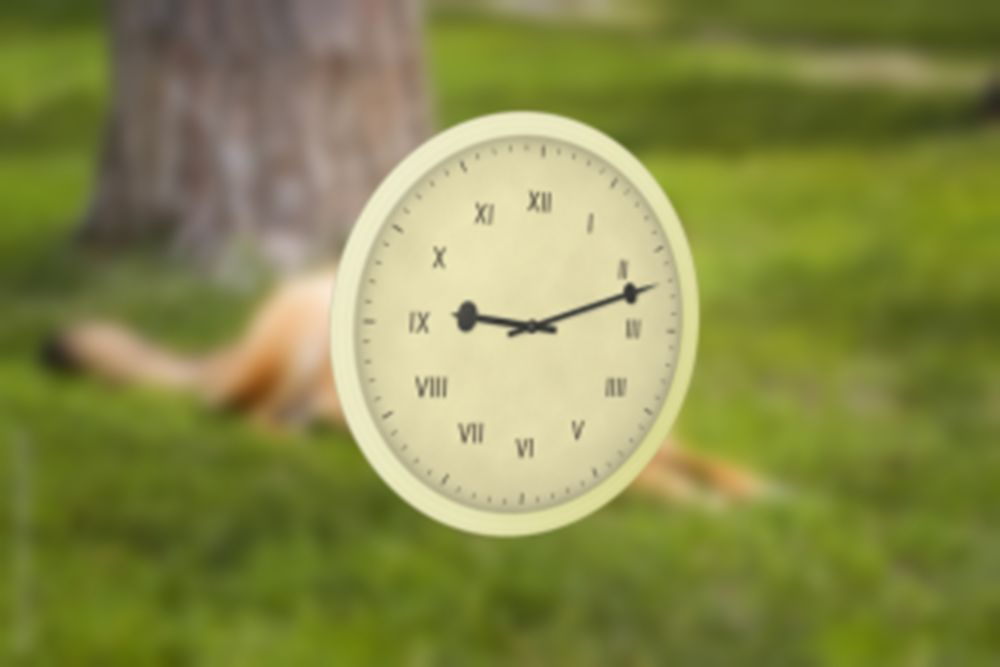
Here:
h=9 m=12
